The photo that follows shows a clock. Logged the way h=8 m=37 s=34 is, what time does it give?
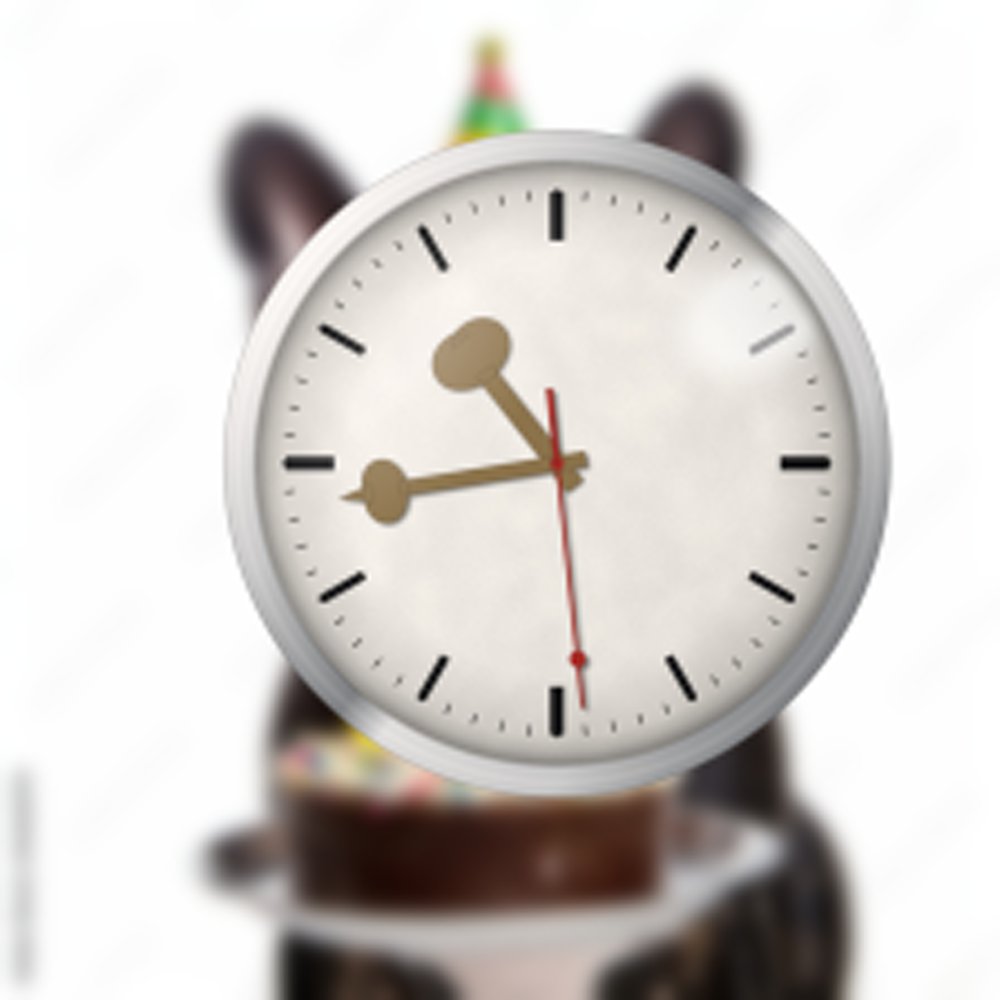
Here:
h=10 m=43 s=29
